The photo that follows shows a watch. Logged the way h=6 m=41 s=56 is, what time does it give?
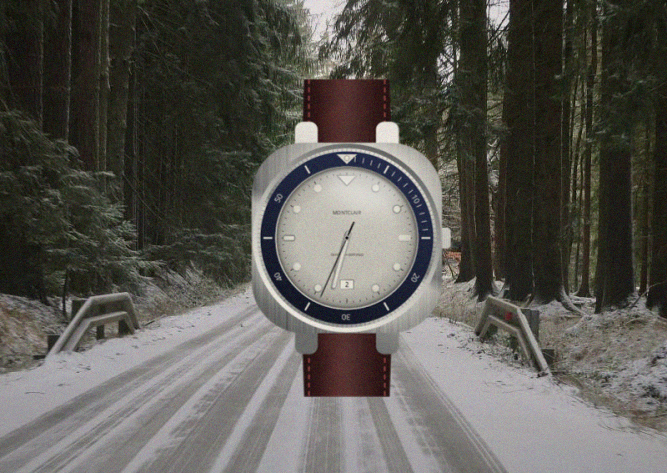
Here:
h=6 m=32 s=34
